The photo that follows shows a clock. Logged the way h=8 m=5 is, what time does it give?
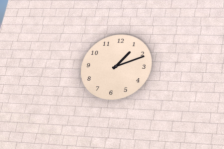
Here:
h=1 m=11
